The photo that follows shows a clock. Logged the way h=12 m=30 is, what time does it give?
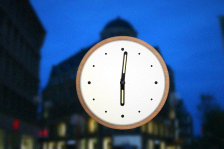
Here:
h=6 m=1
